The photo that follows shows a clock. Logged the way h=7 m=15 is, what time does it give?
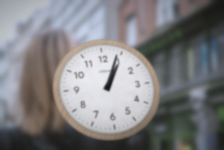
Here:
h=1 m=4
